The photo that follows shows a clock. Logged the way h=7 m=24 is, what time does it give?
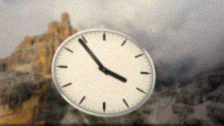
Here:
h=3 m=54
